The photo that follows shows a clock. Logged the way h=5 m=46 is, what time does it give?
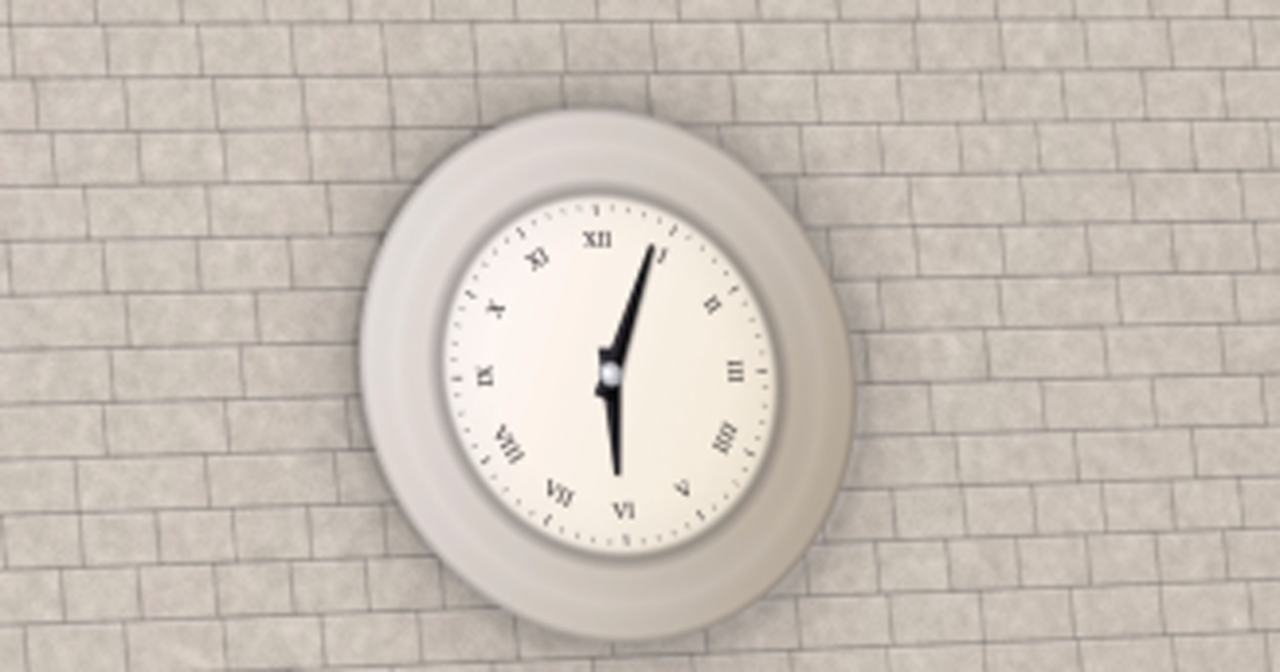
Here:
h=6 m=4
